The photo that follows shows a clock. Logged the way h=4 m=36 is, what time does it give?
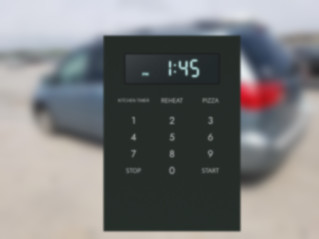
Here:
h=1 m=45
